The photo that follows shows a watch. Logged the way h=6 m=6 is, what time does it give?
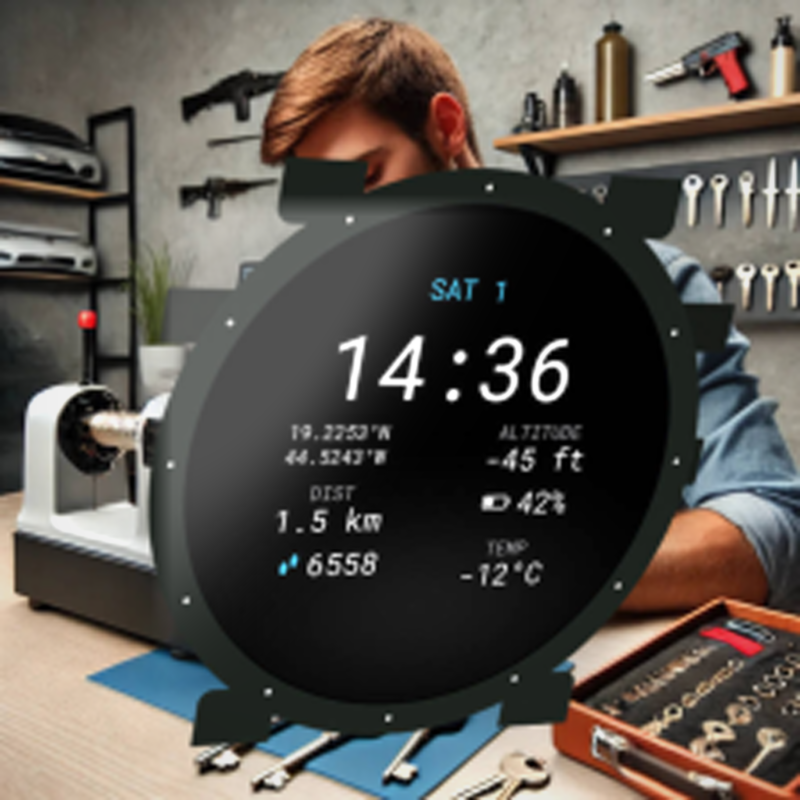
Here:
h=14 m=36
